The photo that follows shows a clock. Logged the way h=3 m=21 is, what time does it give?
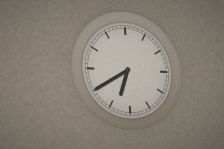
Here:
h=6 m=40
